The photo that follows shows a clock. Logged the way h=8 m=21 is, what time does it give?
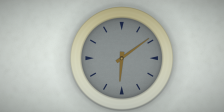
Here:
h=6 m=9
